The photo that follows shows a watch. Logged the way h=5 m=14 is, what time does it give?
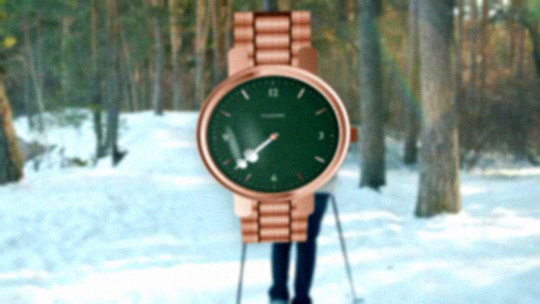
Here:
h=7 m=38
